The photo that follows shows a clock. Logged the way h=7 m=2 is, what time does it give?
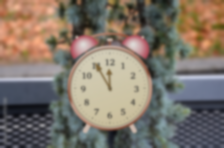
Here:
h=11 m=55
